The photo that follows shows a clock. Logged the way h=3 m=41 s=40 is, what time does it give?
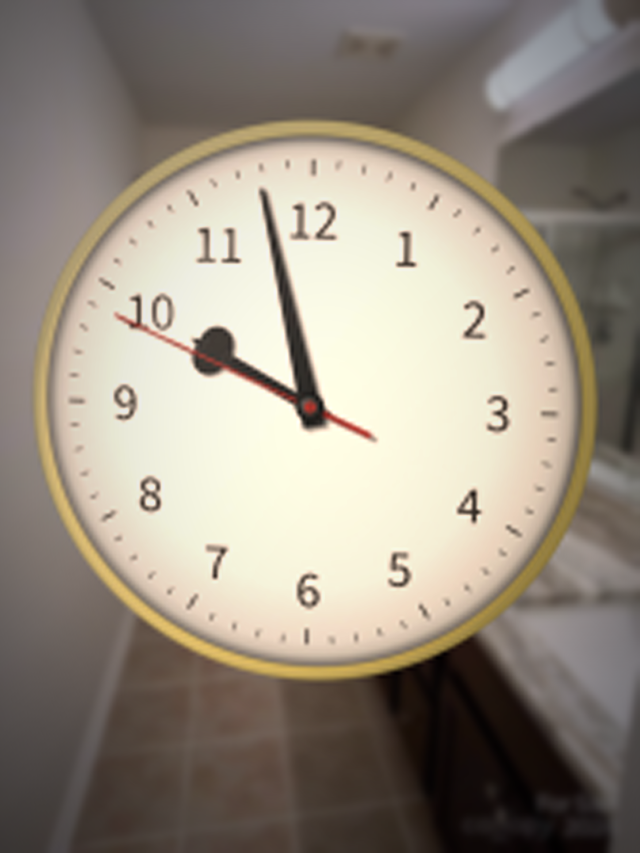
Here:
h=9 m=57 s=49
